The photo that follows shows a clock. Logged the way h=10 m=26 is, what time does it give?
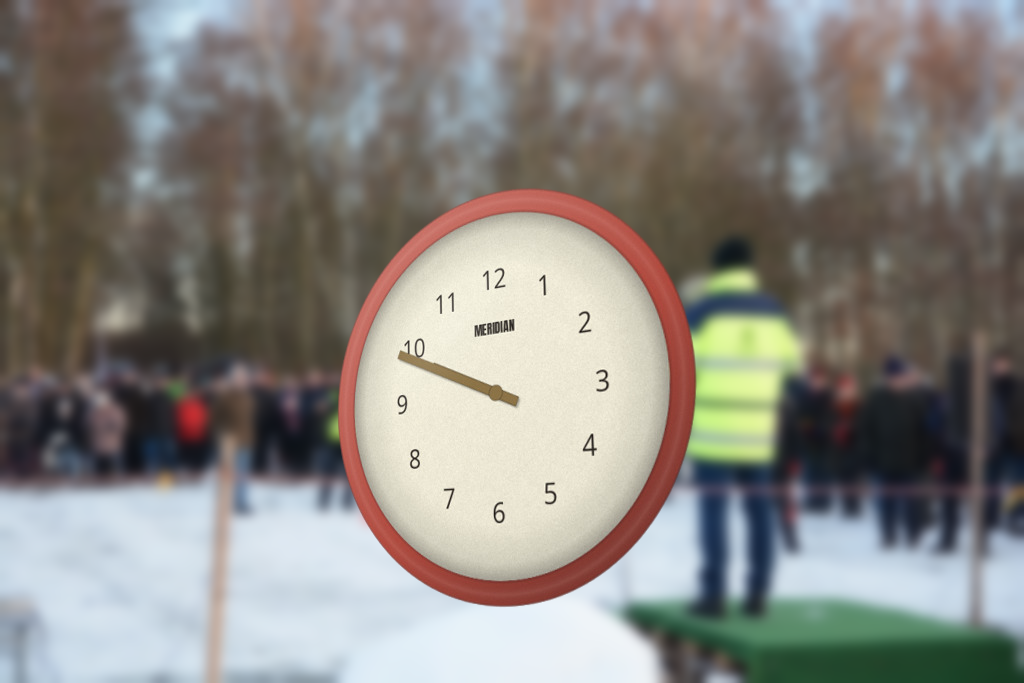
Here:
h=9 m=49
